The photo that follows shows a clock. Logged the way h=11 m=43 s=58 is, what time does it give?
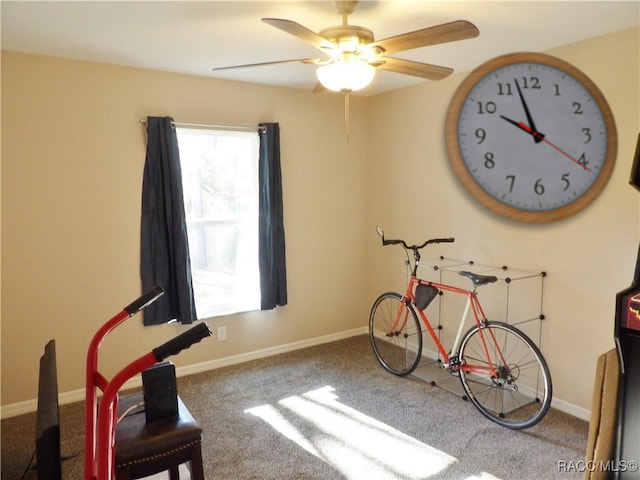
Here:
h=9 m=57 s=21
